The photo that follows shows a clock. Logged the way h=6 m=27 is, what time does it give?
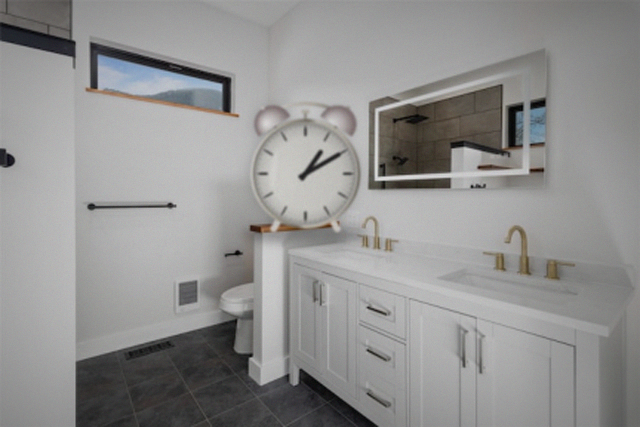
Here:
h=1 m=10
